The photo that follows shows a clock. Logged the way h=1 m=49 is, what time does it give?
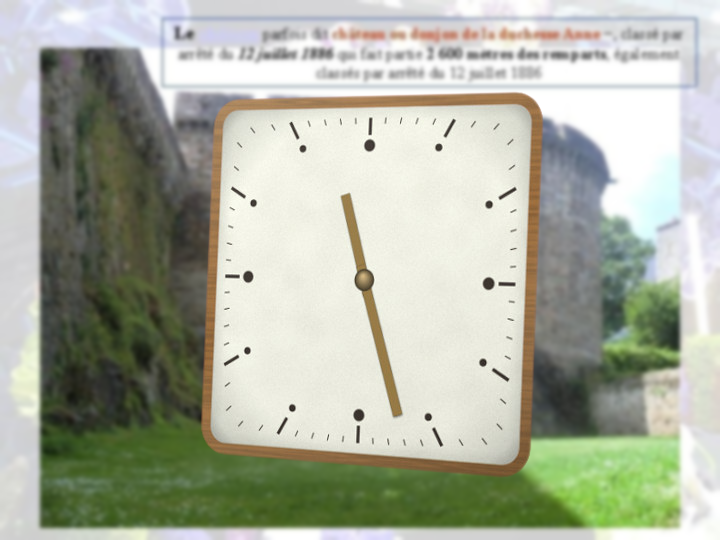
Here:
h=11 m=27
